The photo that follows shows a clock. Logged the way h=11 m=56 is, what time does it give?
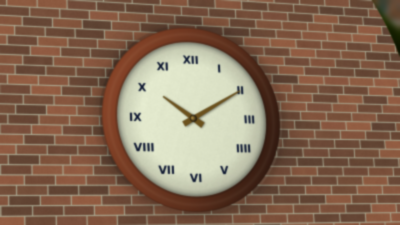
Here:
h=10 m=10
